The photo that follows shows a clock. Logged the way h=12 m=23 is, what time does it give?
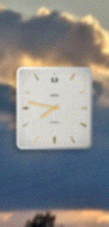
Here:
h=7 m=47
